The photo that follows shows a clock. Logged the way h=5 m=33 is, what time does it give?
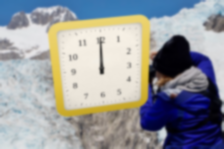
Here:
h=12 m=0
